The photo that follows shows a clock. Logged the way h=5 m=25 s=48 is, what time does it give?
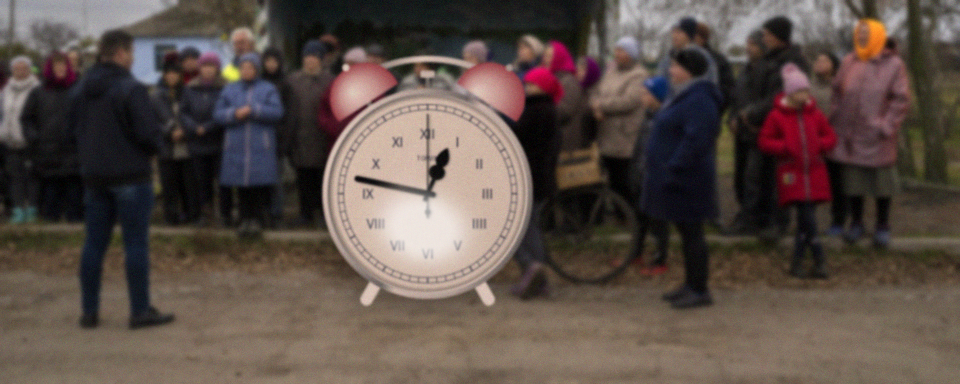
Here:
h=12 m=47 s=0
